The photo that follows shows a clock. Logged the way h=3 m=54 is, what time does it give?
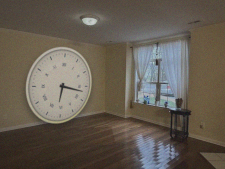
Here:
h=6 m=17
